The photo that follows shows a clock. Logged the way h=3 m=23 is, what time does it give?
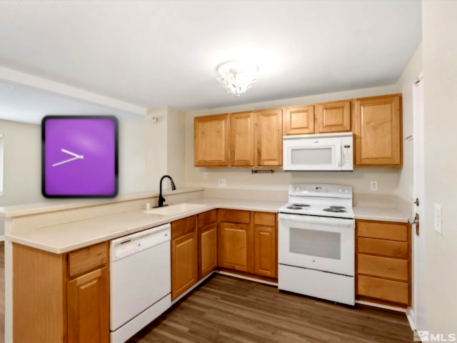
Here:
h=9 m=42
